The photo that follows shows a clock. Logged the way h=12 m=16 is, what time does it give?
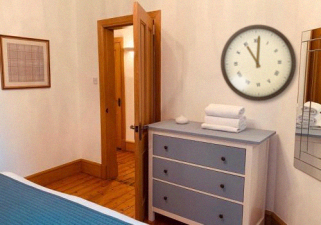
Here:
h=11 m=1
